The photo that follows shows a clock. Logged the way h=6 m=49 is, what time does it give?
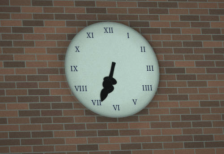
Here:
h=6 m=34
